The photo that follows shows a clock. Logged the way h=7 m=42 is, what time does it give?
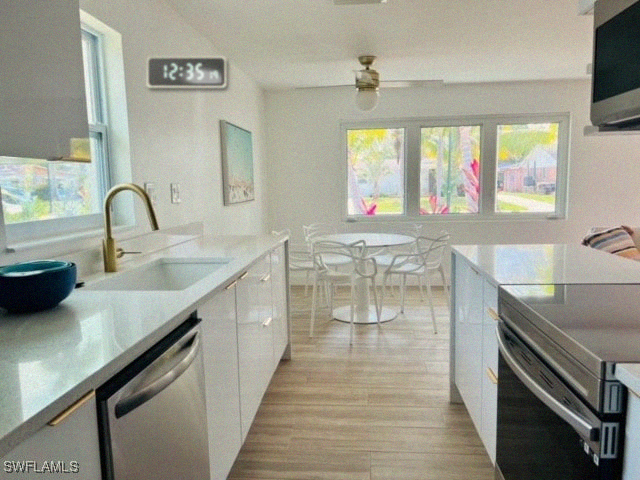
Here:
h=12 m=35
